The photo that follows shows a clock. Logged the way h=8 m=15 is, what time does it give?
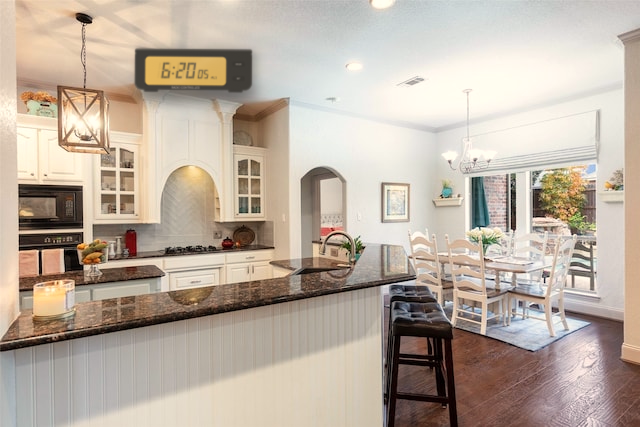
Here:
h=6 m=20
